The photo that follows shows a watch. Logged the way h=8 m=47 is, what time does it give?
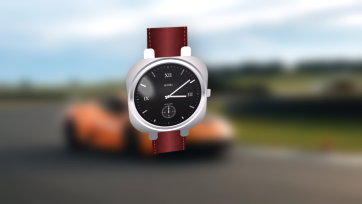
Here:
h=3 m=9
